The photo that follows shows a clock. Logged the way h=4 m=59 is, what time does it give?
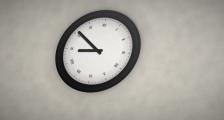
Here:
h=8 m=51
